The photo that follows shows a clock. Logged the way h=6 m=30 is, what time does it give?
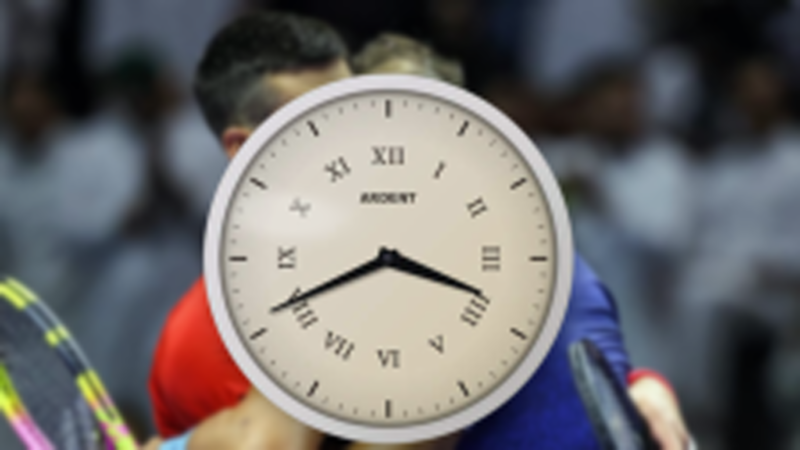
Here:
h=3 m=41
